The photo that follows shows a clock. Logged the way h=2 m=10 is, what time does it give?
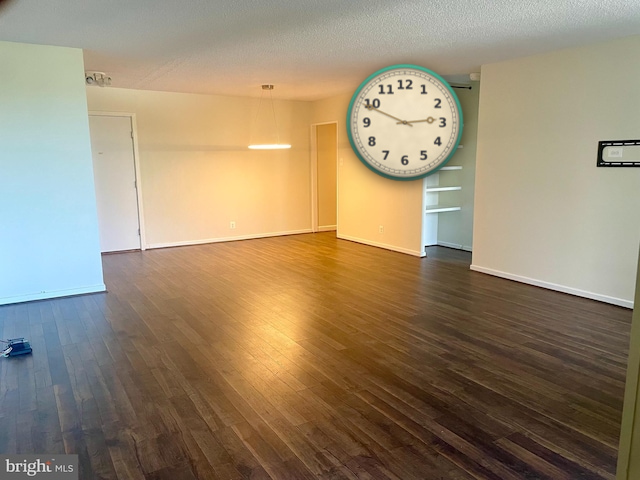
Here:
h=2 m=49
